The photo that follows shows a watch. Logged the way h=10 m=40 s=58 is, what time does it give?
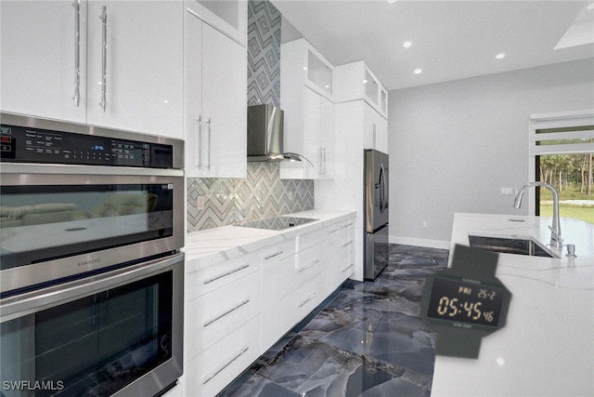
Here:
h=5 m=45 s=46
